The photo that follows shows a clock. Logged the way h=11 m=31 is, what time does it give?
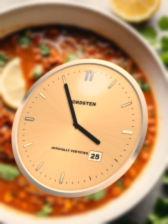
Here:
h=3 m=55
